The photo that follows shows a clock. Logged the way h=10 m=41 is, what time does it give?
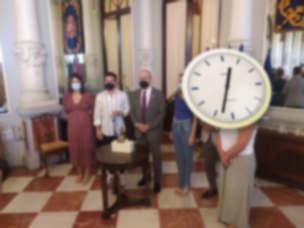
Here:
h=12 m=33
